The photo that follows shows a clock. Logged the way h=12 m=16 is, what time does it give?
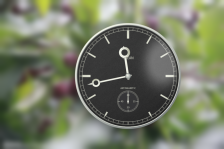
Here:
h=11 m=43
